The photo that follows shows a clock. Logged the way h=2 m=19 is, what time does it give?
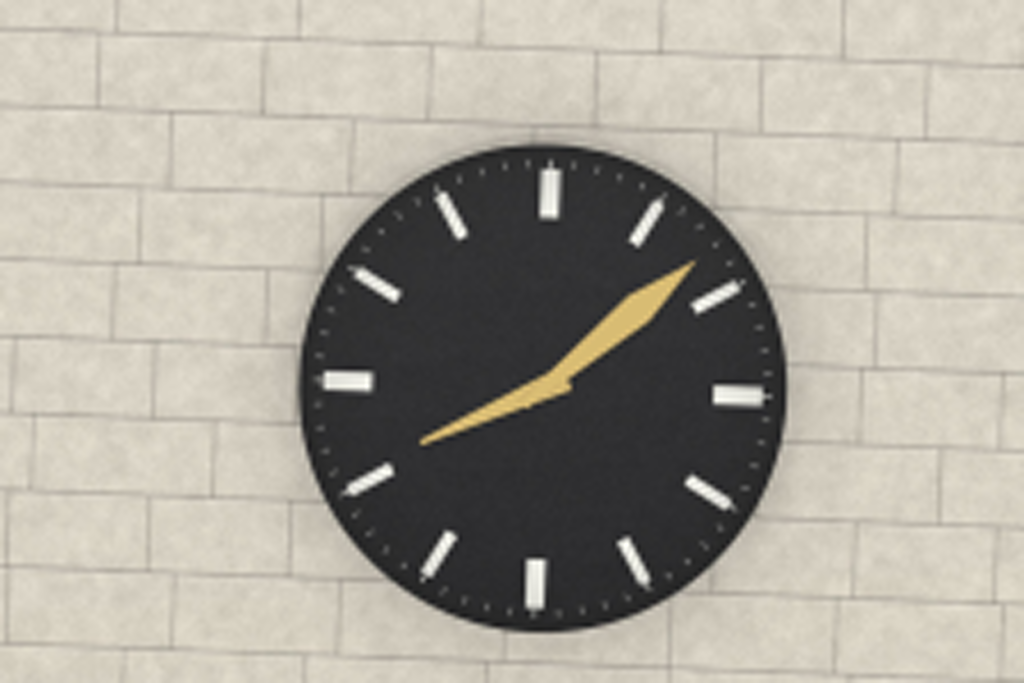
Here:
h=8 m=8
